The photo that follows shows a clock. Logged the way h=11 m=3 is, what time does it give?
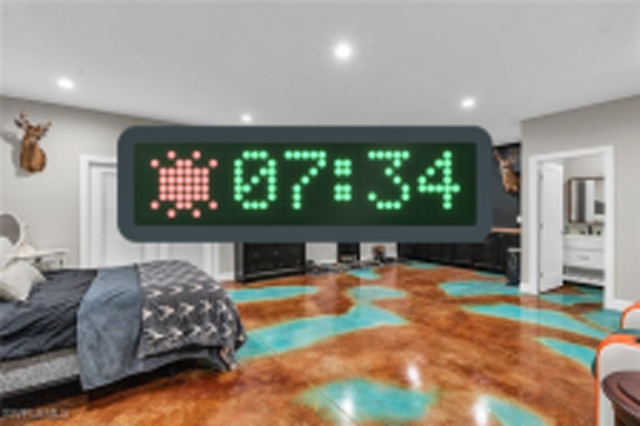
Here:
h=7 m=34
